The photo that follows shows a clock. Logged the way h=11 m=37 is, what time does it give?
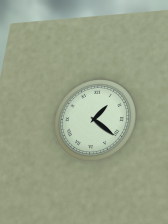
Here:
h=1 m=21
